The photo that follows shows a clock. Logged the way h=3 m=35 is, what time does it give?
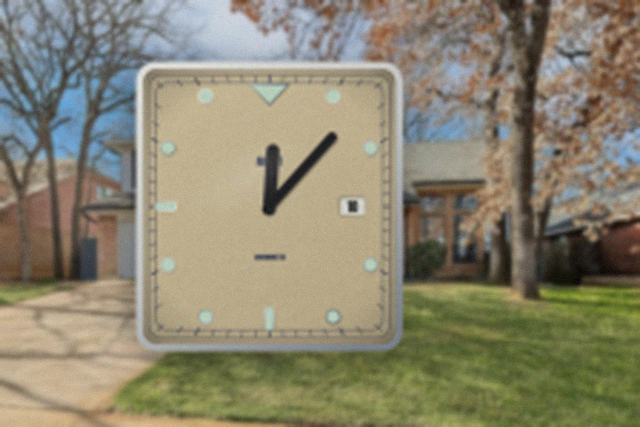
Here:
h=12 m=7
